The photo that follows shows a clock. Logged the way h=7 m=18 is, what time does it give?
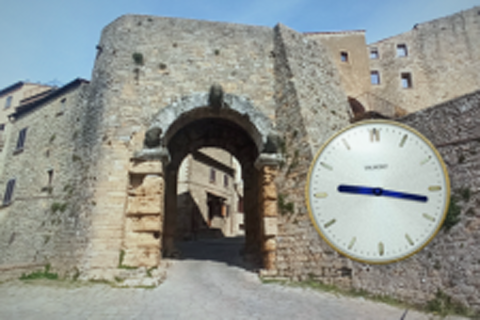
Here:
h=9 m=17
